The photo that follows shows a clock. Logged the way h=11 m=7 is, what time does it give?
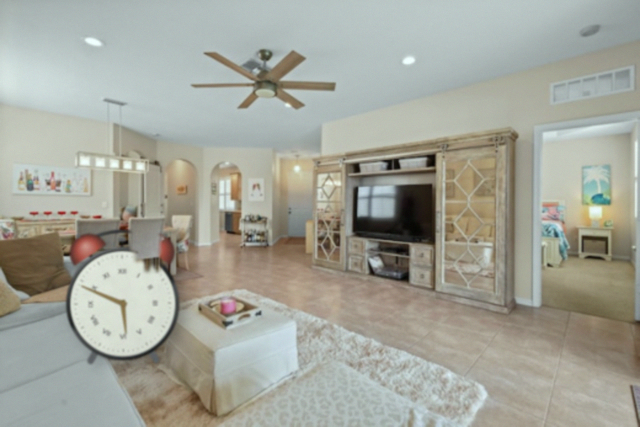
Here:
h=5 m=49
